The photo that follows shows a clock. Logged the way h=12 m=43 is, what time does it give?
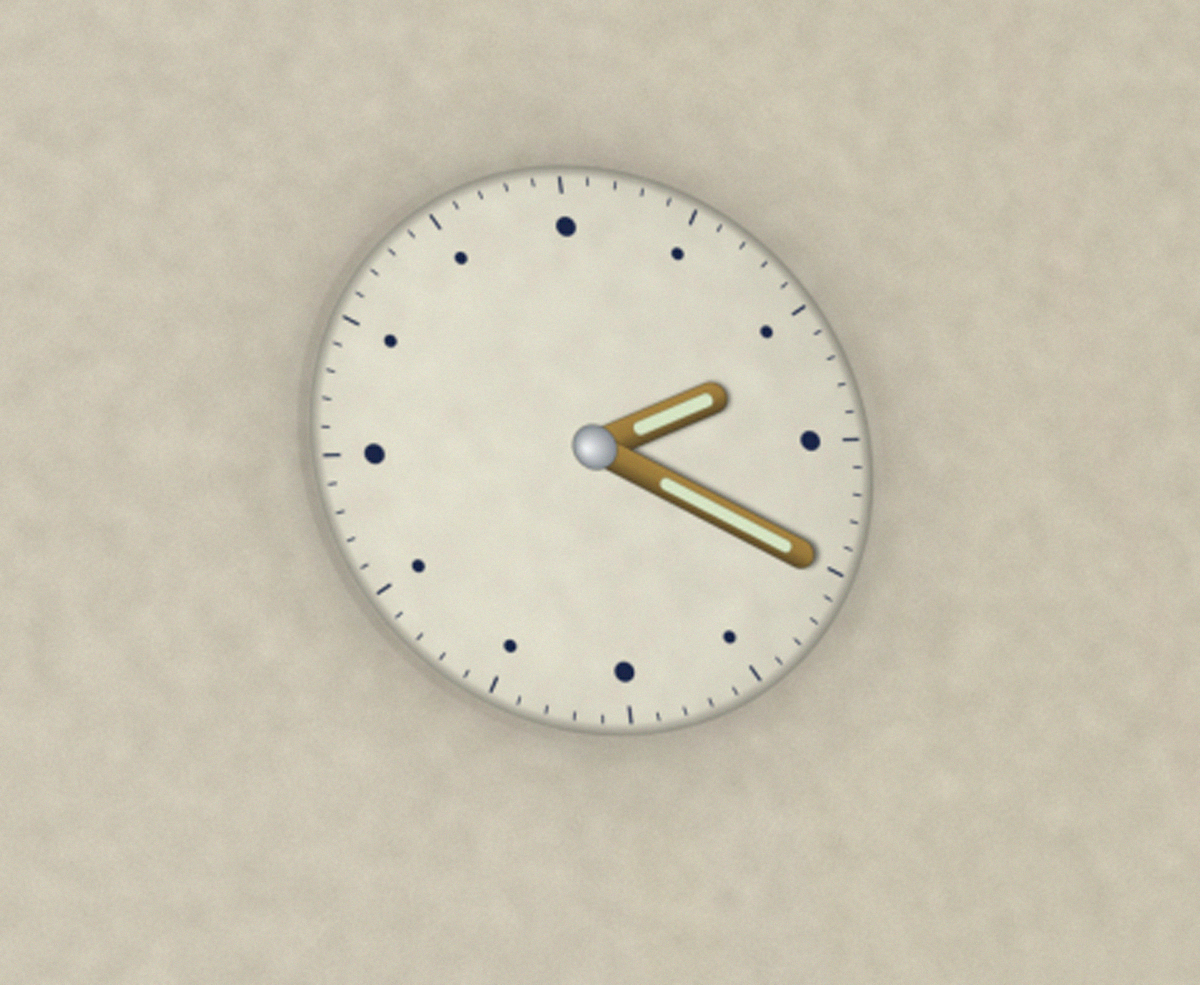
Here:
h=2 m=20
